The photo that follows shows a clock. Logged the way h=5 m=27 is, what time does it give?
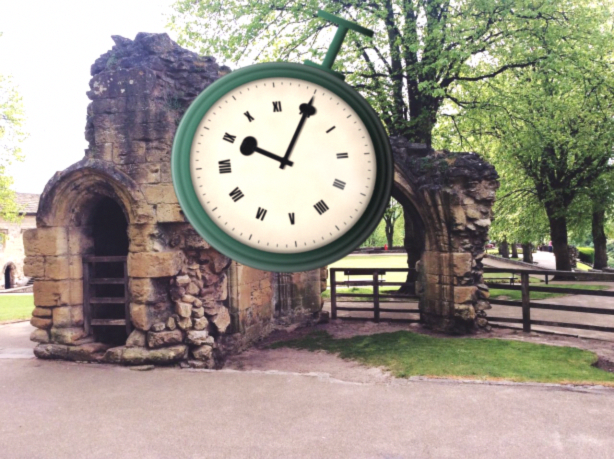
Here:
h=9 m=0
